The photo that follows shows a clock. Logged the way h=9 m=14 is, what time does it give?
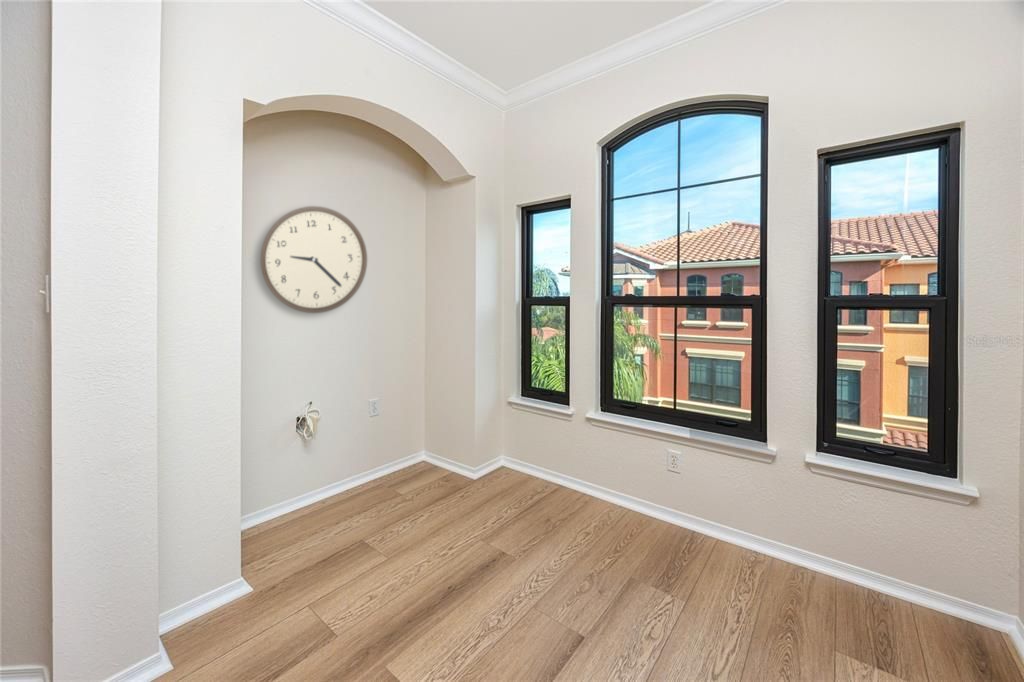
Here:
h=9 m=23
